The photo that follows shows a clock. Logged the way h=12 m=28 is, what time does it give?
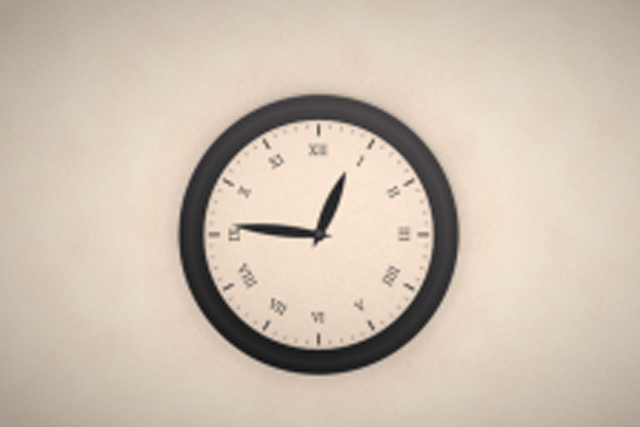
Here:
h=12 m=46
